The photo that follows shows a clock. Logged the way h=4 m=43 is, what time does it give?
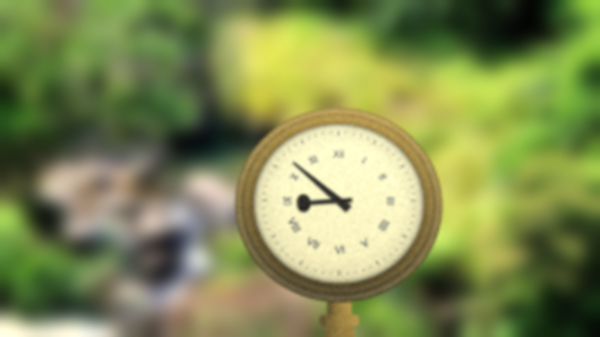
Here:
h=8 m=52
